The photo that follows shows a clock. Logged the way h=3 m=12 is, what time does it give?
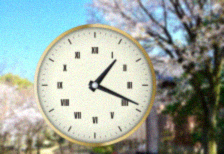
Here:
h=1 m=19
